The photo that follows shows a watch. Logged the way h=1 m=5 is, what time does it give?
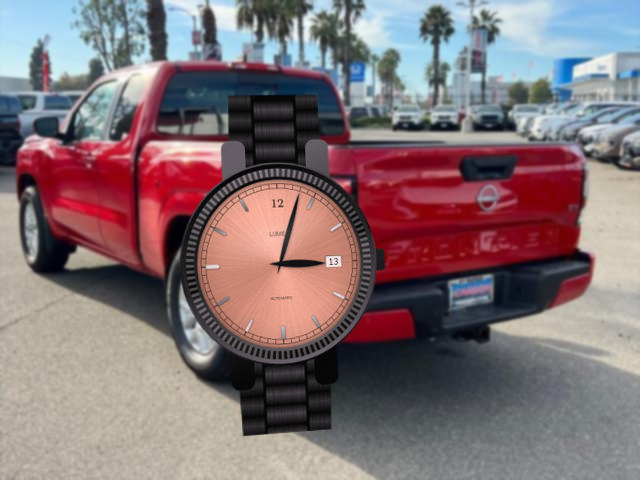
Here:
h=3 m=3
